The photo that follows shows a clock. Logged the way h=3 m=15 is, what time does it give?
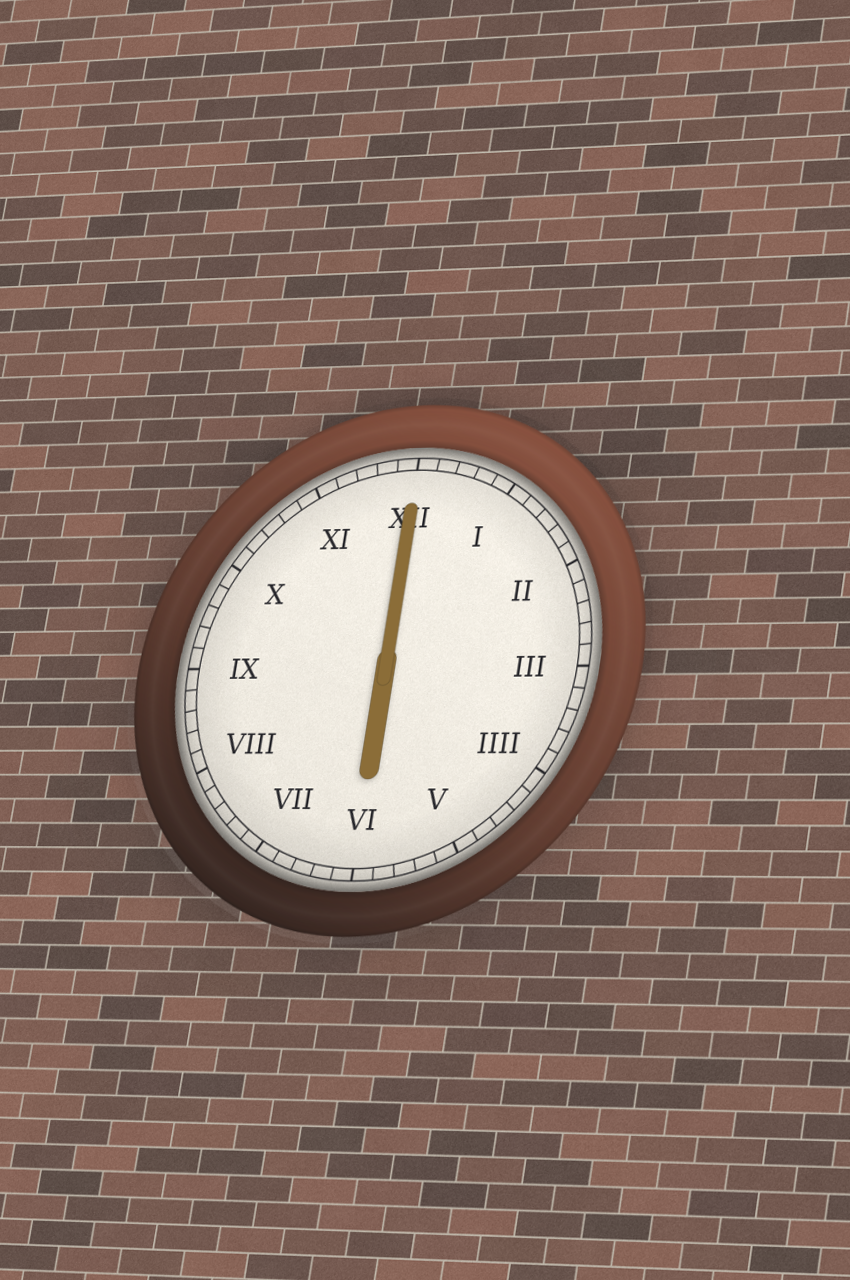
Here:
h=6 m=0
